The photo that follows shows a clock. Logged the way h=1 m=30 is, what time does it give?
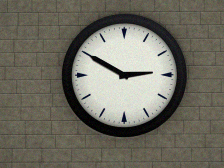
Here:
h=2 m=50
